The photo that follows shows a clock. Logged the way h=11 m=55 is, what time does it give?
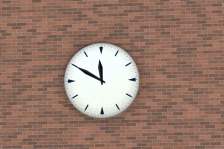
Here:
h=11 m=50
